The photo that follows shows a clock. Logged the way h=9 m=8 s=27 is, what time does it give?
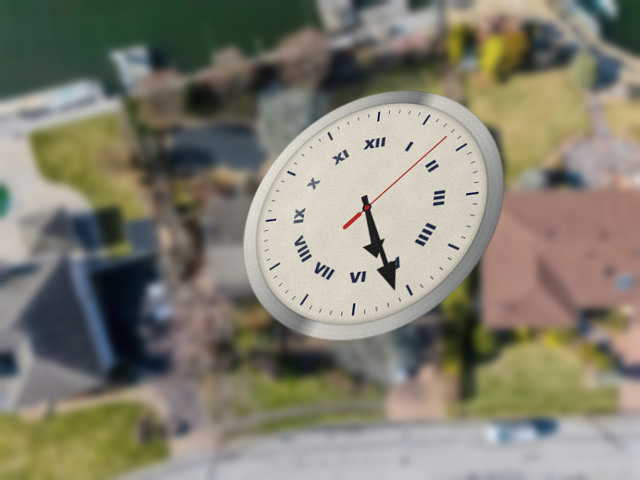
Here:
h=5 m=26 s=8
